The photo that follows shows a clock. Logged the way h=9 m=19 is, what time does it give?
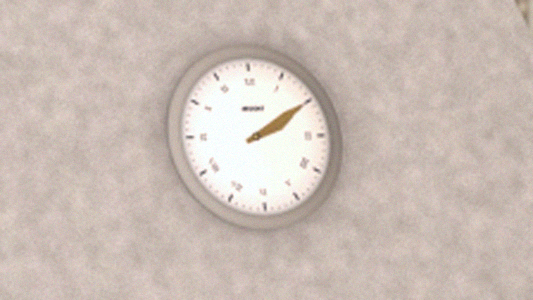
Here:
h=2 m=10
